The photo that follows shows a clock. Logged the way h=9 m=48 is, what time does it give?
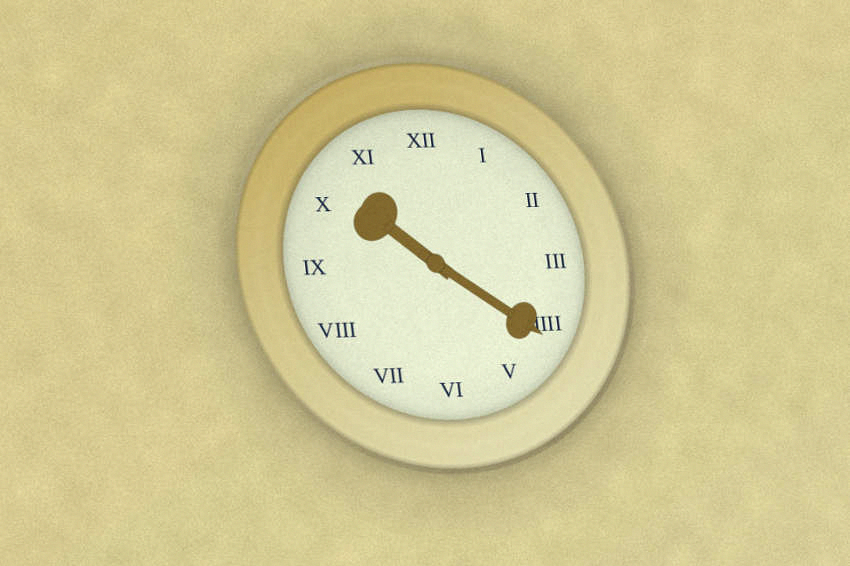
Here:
h=10 m=21
